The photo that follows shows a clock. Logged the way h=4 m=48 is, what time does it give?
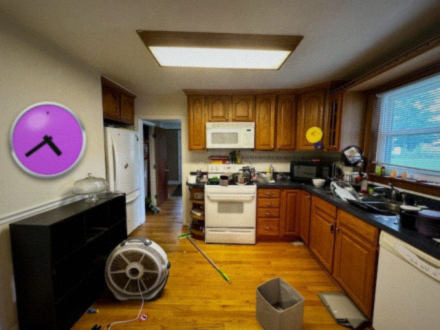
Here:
h=4 m=39
